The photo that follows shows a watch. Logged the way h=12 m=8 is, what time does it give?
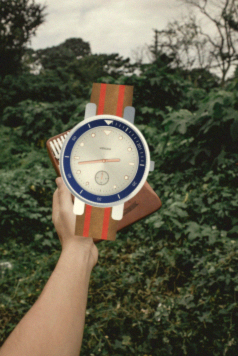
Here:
h=2 m=43
